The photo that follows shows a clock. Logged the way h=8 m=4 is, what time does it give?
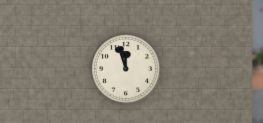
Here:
h=11 m=57
